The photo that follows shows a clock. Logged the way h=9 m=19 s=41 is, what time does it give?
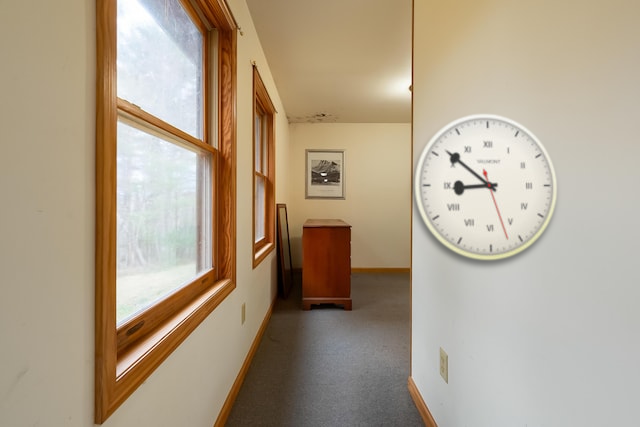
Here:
h=8 m=51 s=27
